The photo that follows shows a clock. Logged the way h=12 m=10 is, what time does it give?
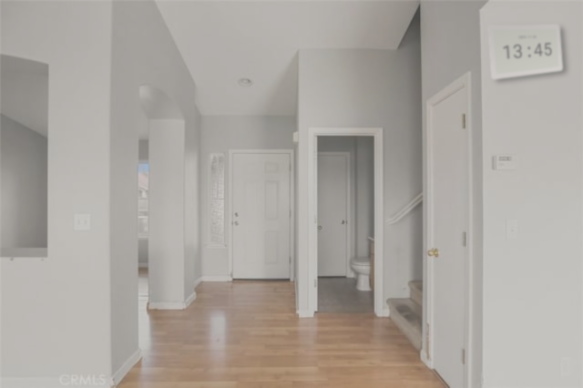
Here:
h=13 m=45
